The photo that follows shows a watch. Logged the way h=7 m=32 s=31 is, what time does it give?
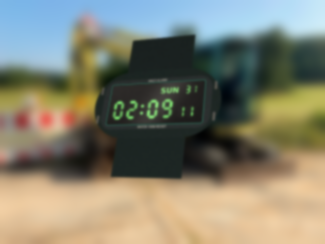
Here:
h=2 m=9 s=11
